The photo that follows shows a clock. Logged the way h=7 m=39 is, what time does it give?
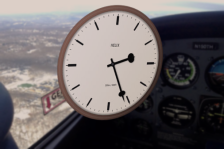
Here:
h=2 m=26
